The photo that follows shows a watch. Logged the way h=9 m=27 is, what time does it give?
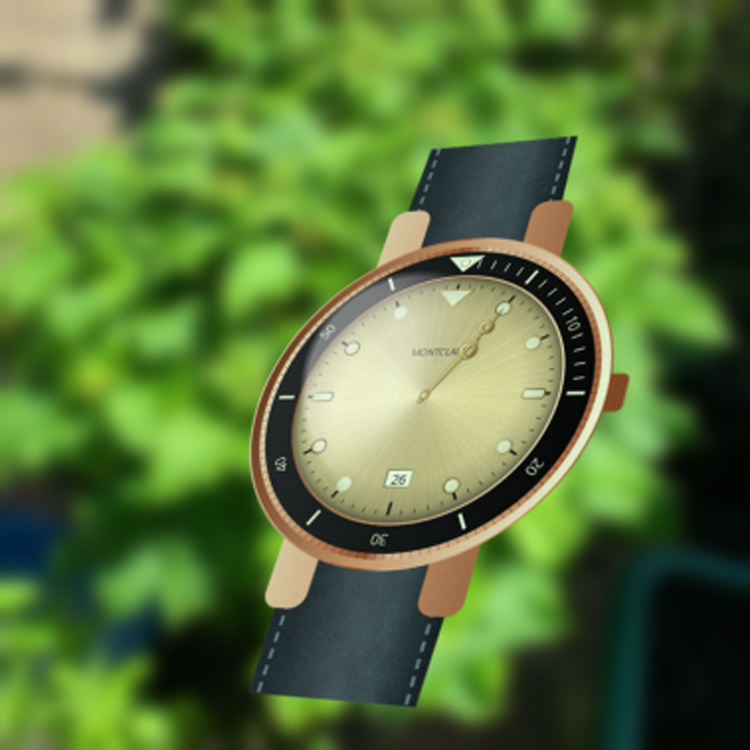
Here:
h=1 m=5
